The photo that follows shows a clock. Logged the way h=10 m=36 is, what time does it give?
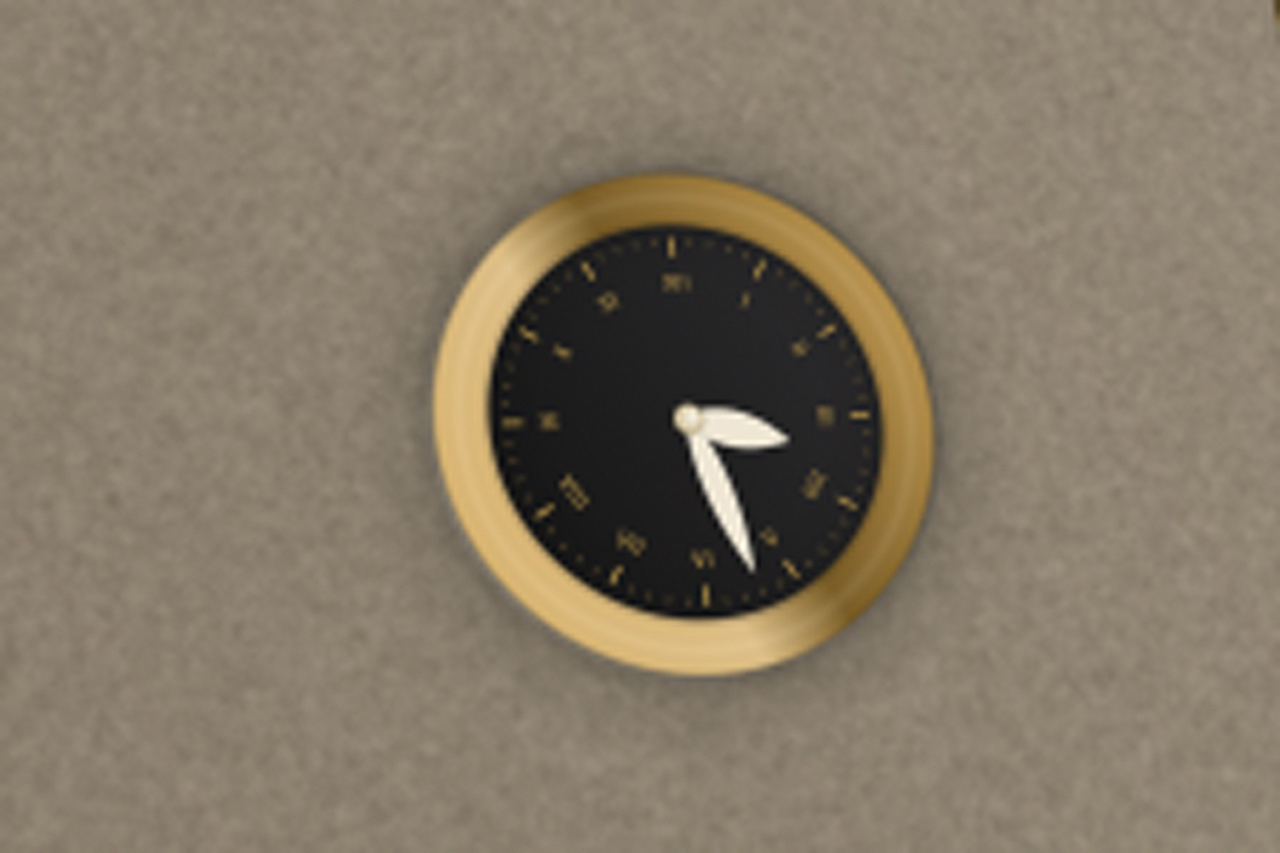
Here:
h=3 m=27
